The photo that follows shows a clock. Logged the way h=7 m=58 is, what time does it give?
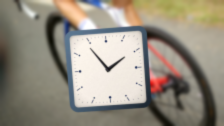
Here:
h=1 m=54
